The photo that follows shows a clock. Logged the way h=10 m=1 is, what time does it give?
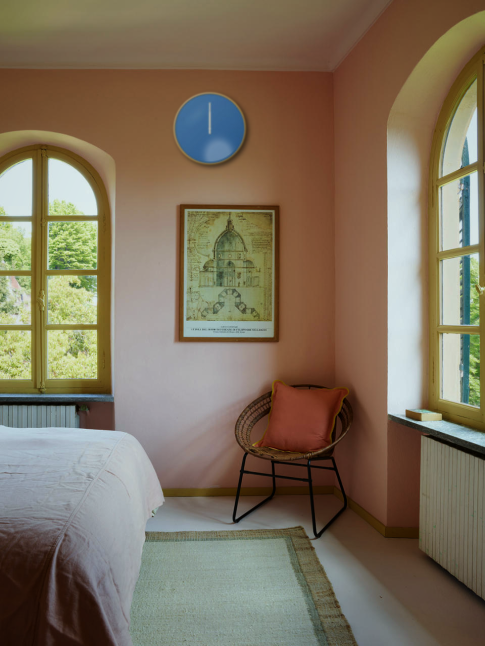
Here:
h=12 m=0
